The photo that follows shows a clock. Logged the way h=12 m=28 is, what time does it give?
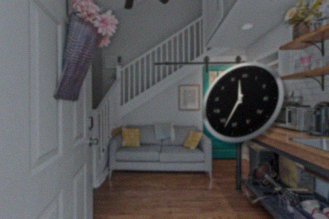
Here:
h=11 m=33
